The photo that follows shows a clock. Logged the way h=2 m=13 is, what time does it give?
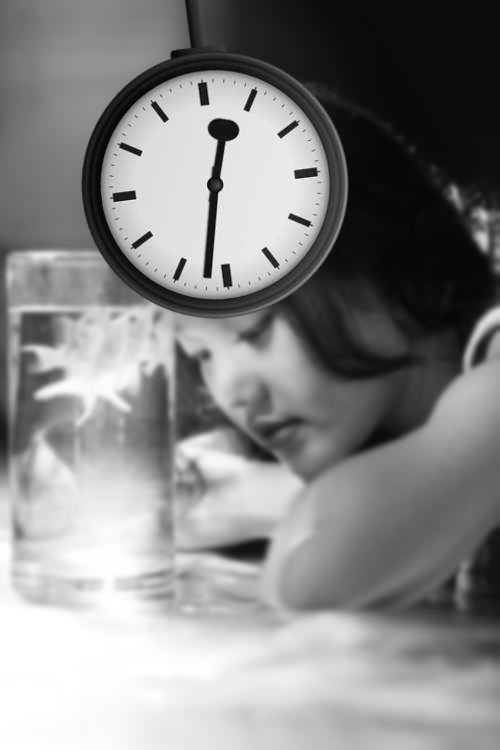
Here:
h=12 m=32
